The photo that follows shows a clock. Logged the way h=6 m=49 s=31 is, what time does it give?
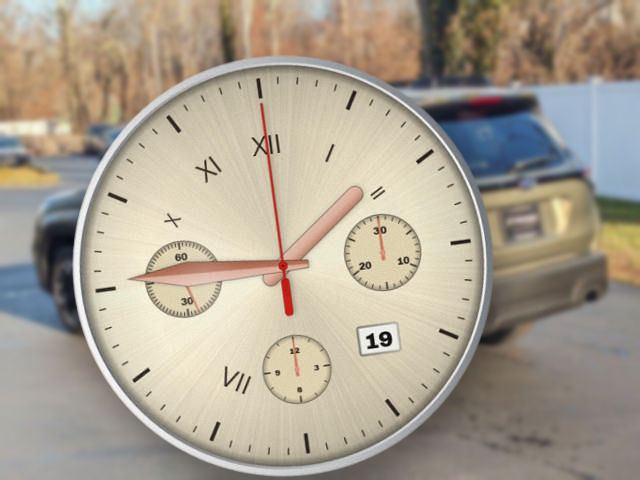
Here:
h=1 m=45 s=27
